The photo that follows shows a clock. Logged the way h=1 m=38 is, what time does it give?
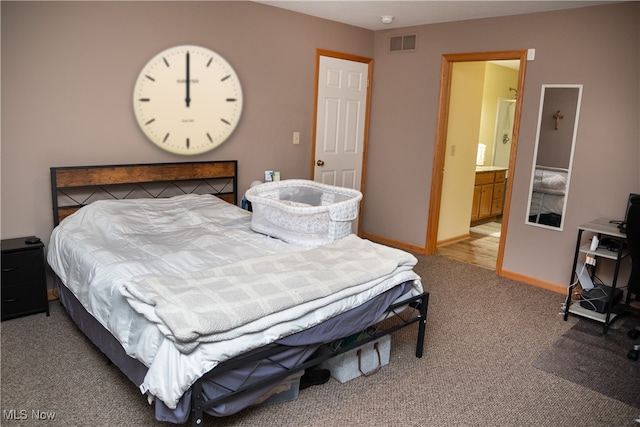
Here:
h=12 m=0
